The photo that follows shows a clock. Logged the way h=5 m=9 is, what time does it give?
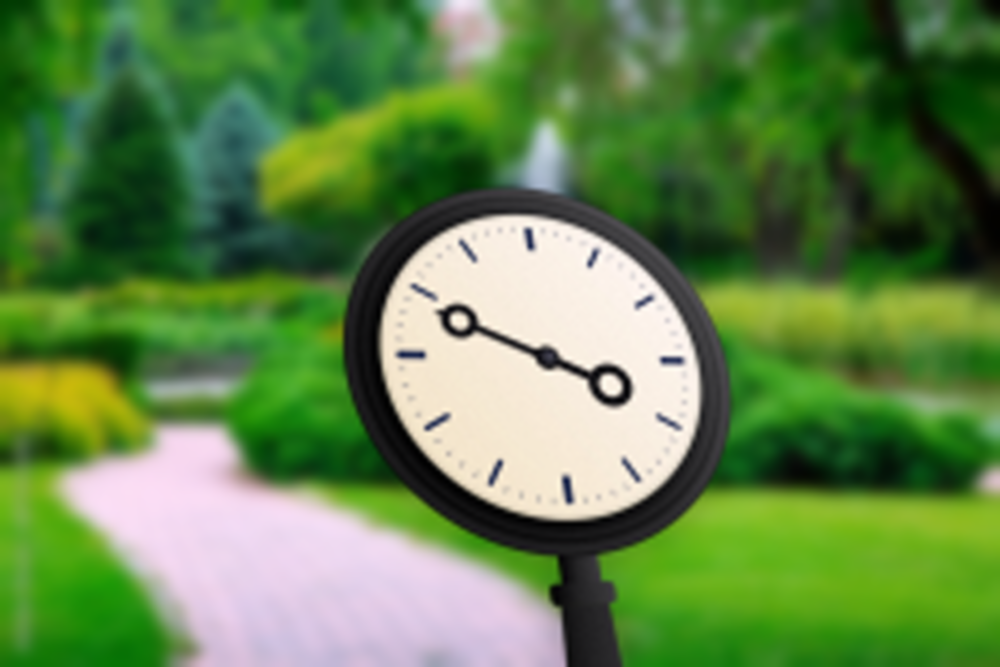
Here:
h=3 m=49
